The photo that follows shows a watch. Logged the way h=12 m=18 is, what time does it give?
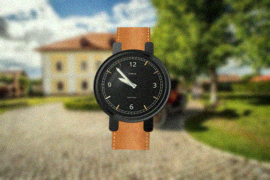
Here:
h=9 m=53
